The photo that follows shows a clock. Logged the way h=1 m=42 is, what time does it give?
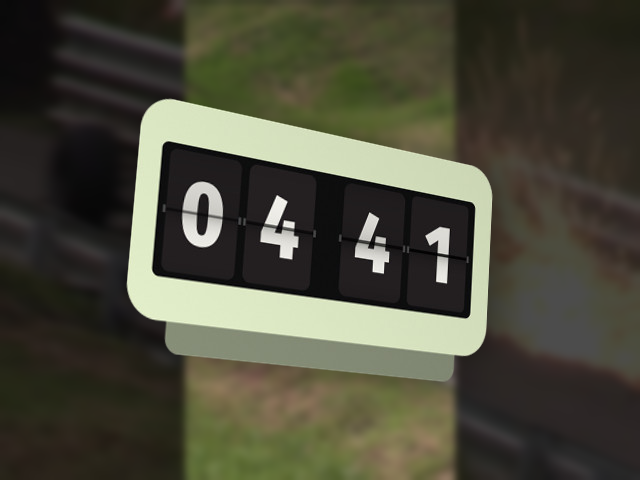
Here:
h=4 m=41
